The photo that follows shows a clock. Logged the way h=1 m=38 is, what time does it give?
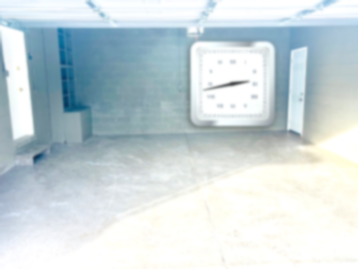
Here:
h=2 m=43
